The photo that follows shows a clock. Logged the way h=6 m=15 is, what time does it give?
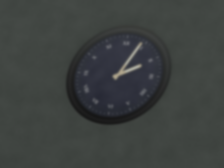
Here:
h=2 m=4
